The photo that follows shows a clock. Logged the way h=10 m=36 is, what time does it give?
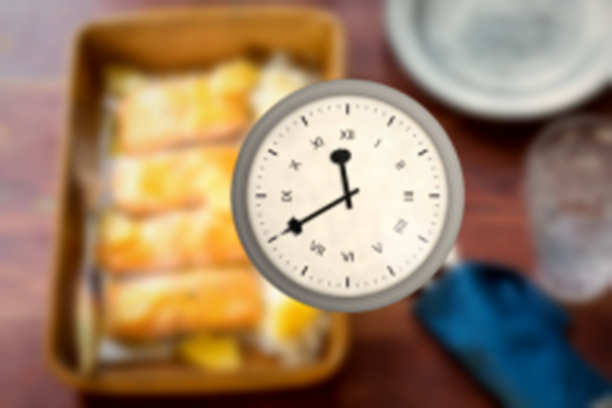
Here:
h=11 m=40
